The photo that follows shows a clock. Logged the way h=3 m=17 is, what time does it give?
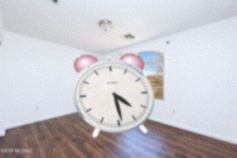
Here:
h=4 m=29
